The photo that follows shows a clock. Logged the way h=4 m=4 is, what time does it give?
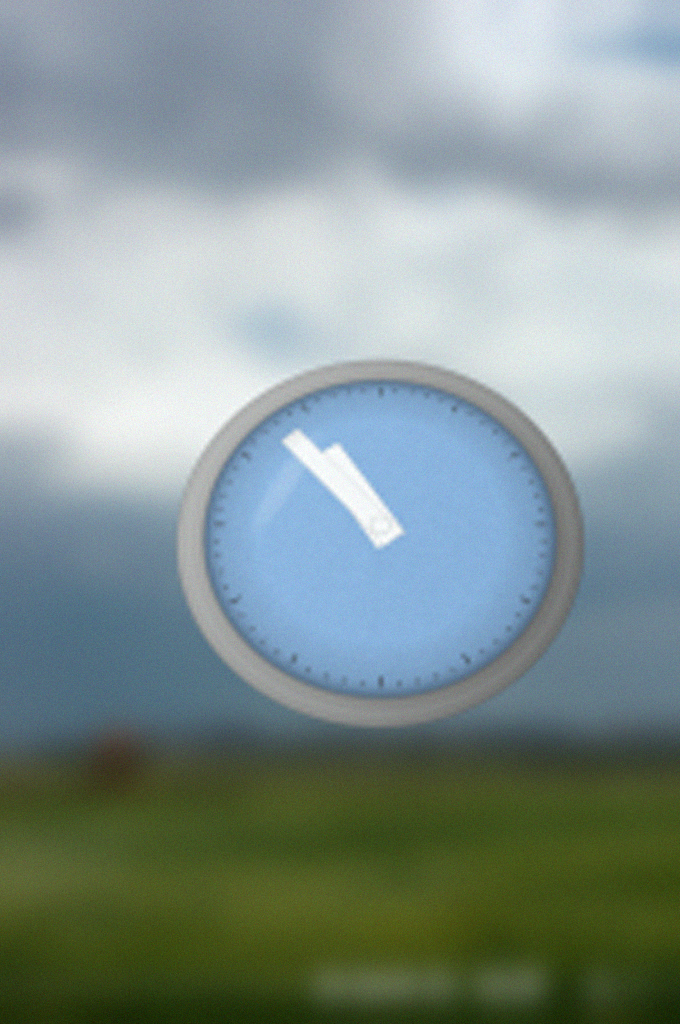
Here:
h=10 m=53
